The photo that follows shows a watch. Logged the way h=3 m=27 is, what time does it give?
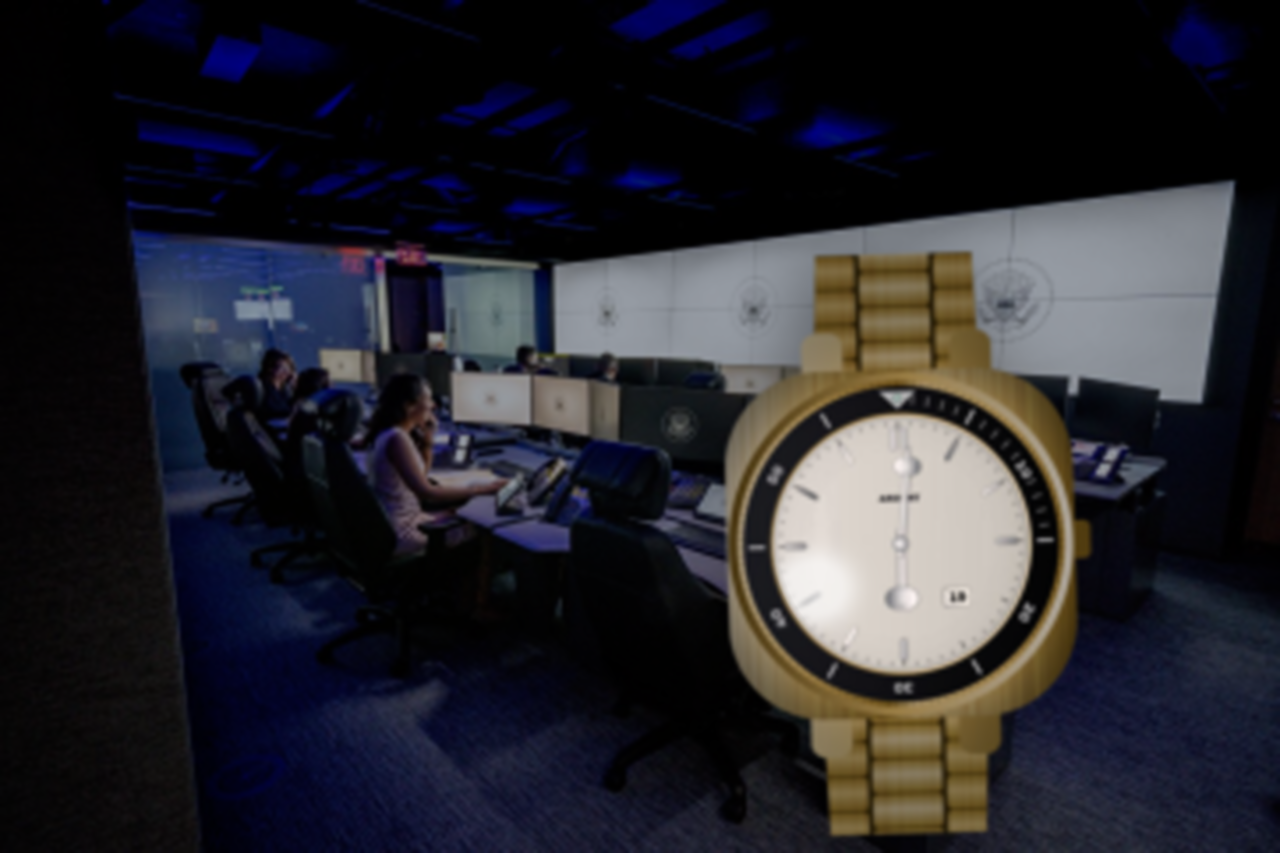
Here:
h=6 m=1
